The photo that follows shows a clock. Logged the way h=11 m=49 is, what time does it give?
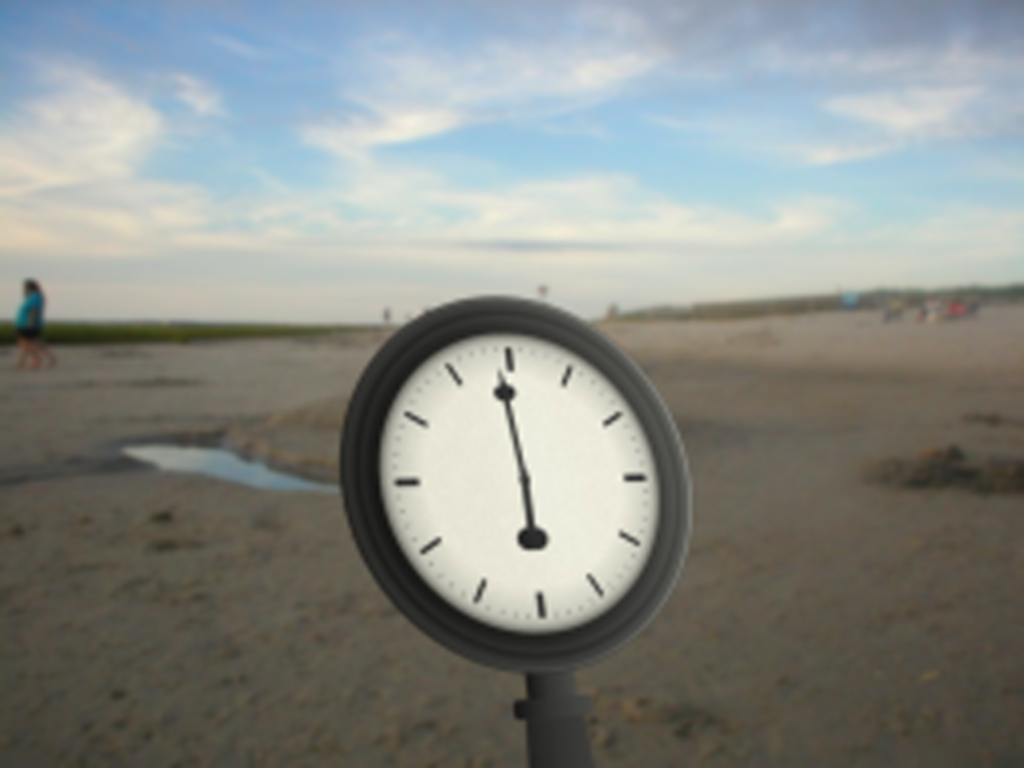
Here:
h=5 m=59
